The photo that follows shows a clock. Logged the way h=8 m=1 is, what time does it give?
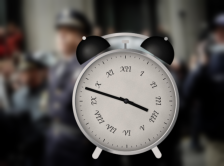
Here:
h=3 m=48
